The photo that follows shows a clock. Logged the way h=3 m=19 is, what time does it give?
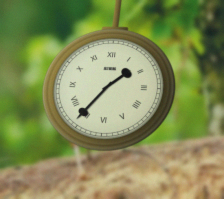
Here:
h=1 m=36
